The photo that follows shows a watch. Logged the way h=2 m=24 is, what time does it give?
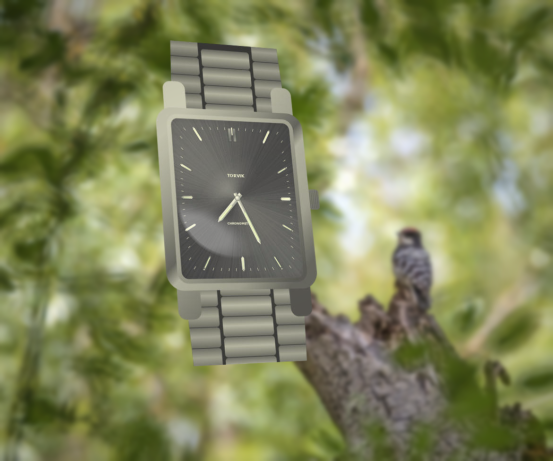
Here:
h=7 m=26
